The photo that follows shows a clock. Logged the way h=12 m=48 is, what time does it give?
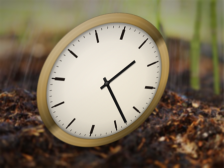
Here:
h=1 m=23
